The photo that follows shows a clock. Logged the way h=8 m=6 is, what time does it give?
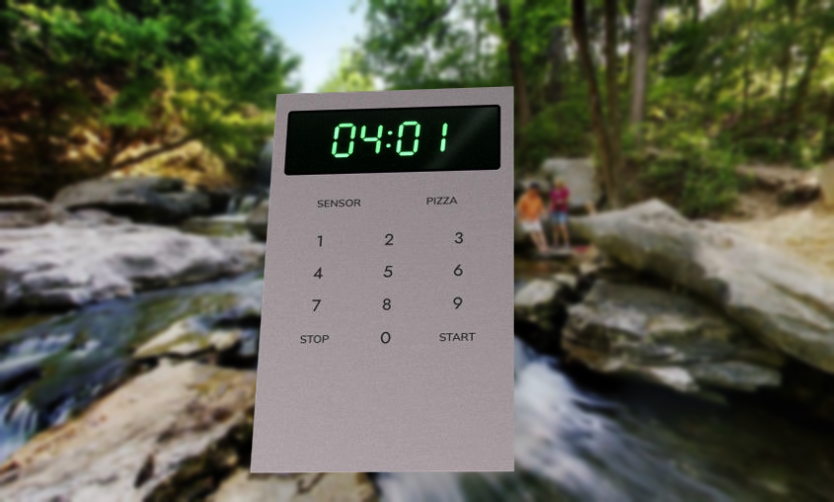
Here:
h=4 m=1
